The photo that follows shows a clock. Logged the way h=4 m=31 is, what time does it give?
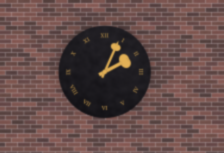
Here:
h=2 m=4
